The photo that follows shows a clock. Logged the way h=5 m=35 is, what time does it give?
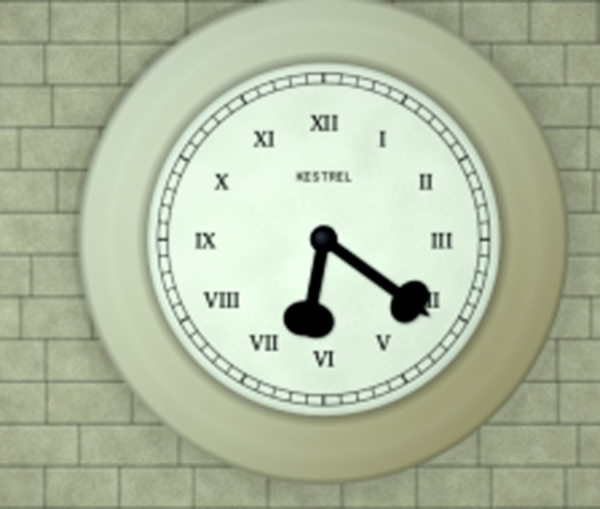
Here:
h=6 m=21
